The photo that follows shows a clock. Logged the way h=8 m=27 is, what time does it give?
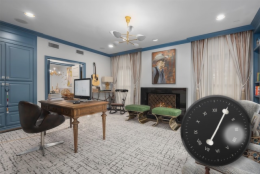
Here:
h=7 m=5
